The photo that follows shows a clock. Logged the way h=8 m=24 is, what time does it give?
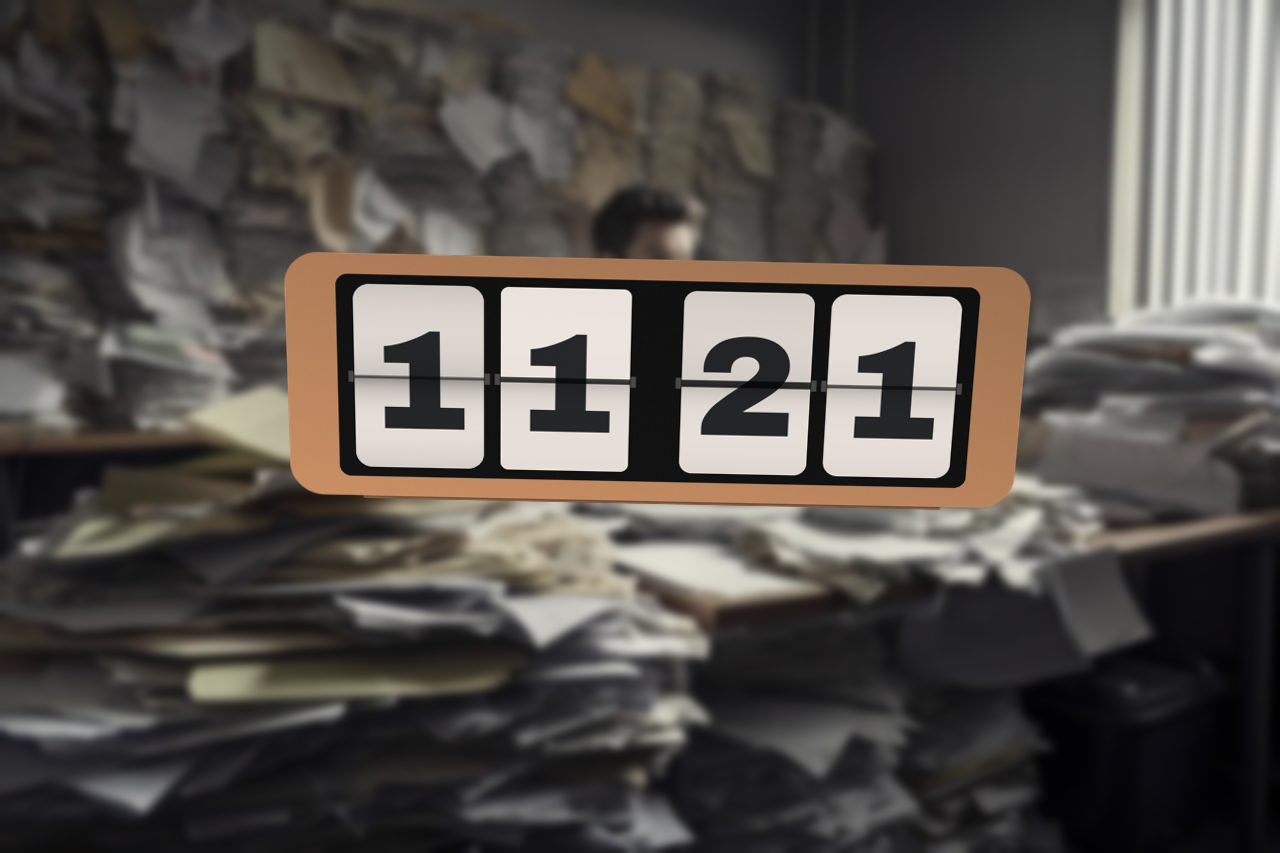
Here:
h=11 m=21
